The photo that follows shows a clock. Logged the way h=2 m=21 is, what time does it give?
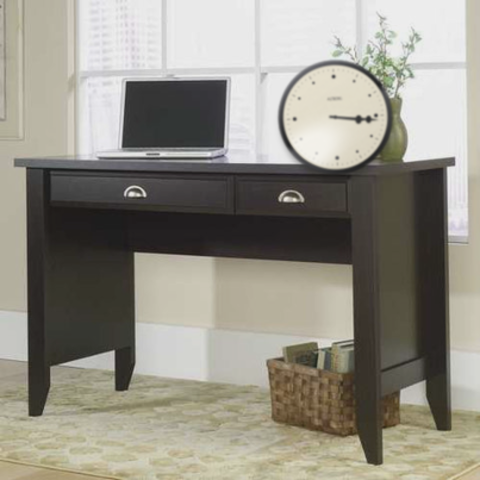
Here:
h=3 m=16
